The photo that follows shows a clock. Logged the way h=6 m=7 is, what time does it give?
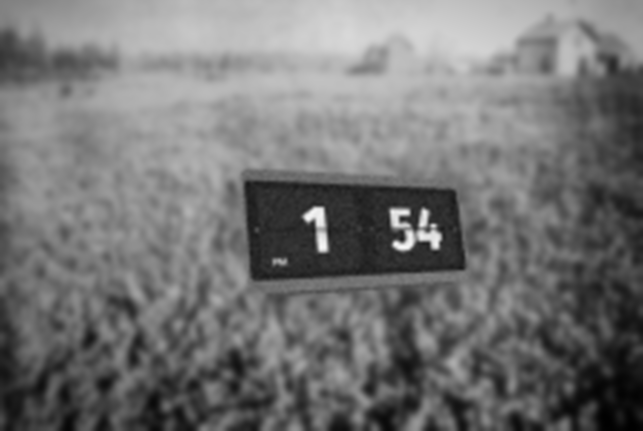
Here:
h=1 m=54
